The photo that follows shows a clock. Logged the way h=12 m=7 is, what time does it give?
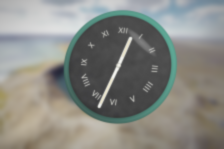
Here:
h=12 m=33
